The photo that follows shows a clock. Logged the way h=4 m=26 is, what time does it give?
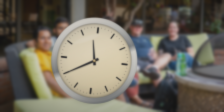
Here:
h=11 m=40
